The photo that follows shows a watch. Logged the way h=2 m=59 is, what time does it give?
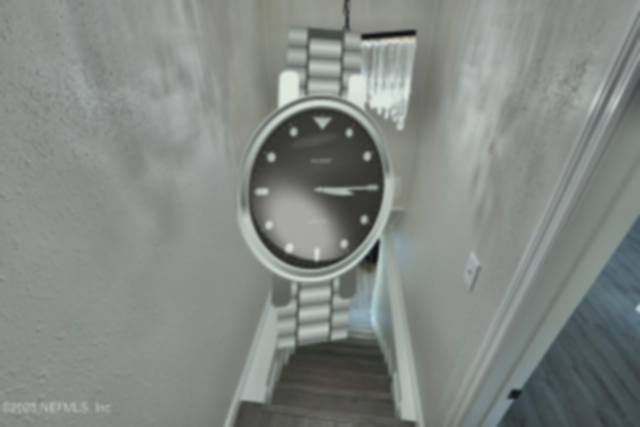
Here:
h=3 m=15
